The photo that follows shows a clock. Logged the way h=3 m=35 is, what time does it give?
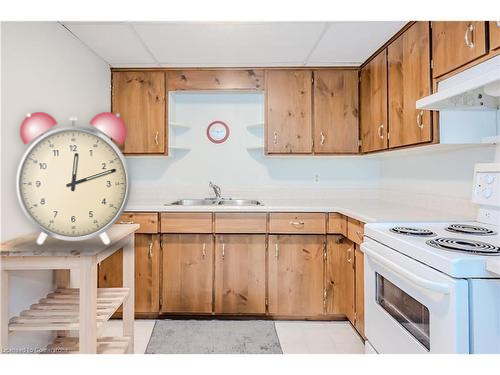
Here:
h=12 m=12
